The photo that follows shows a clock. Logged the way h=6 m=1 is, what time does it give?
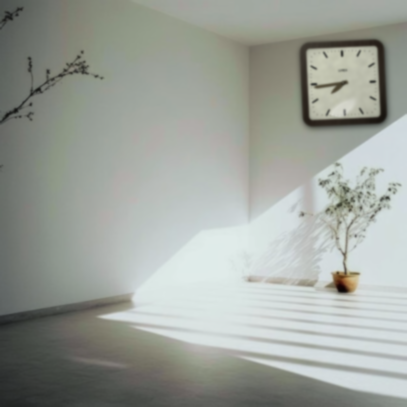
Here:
h=7 m=44
